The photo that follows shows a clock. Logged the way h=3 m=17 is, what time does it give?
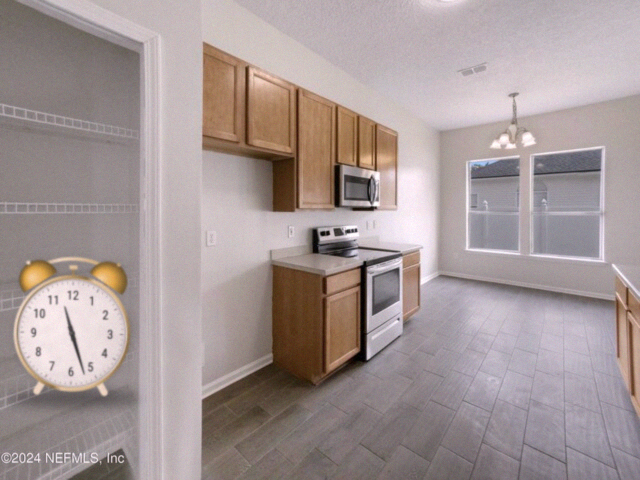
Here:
h=11 m=27
